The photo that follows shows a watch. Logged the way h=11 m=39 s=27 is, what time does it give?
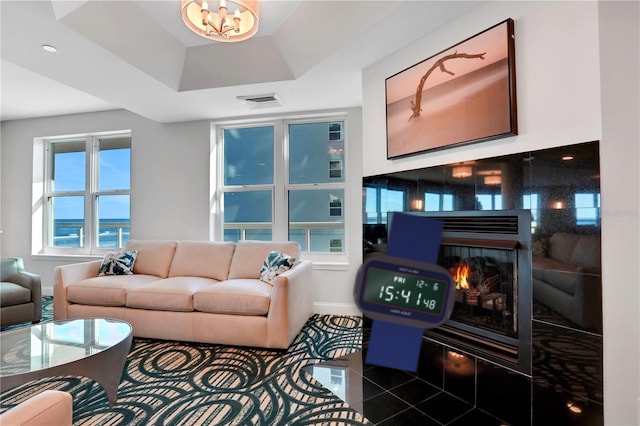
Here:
h=15 m=41 s=48
